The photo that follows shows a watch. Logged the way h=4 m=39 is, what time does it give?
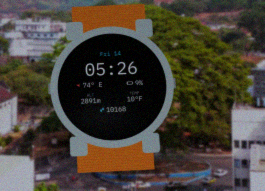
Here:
h=5 m=26
